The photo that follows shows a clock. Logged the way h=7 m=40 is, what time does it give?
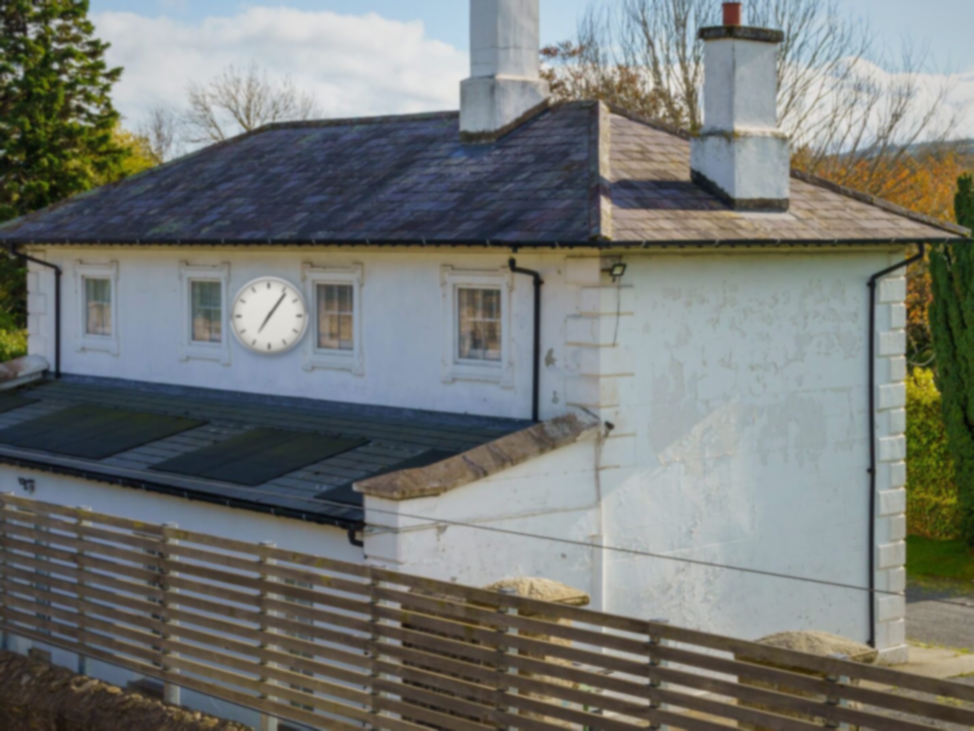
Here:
h=7 m=6
